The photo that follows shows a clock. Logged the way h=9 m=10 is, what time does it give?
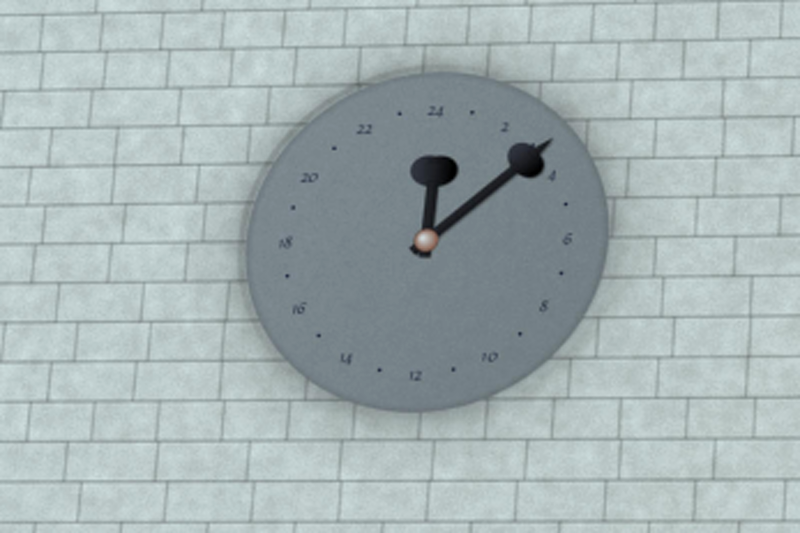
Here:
h=0 m=8
